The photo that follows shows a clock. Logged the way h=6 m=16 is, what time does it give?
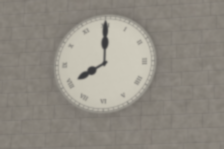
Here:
h=8 m=0
